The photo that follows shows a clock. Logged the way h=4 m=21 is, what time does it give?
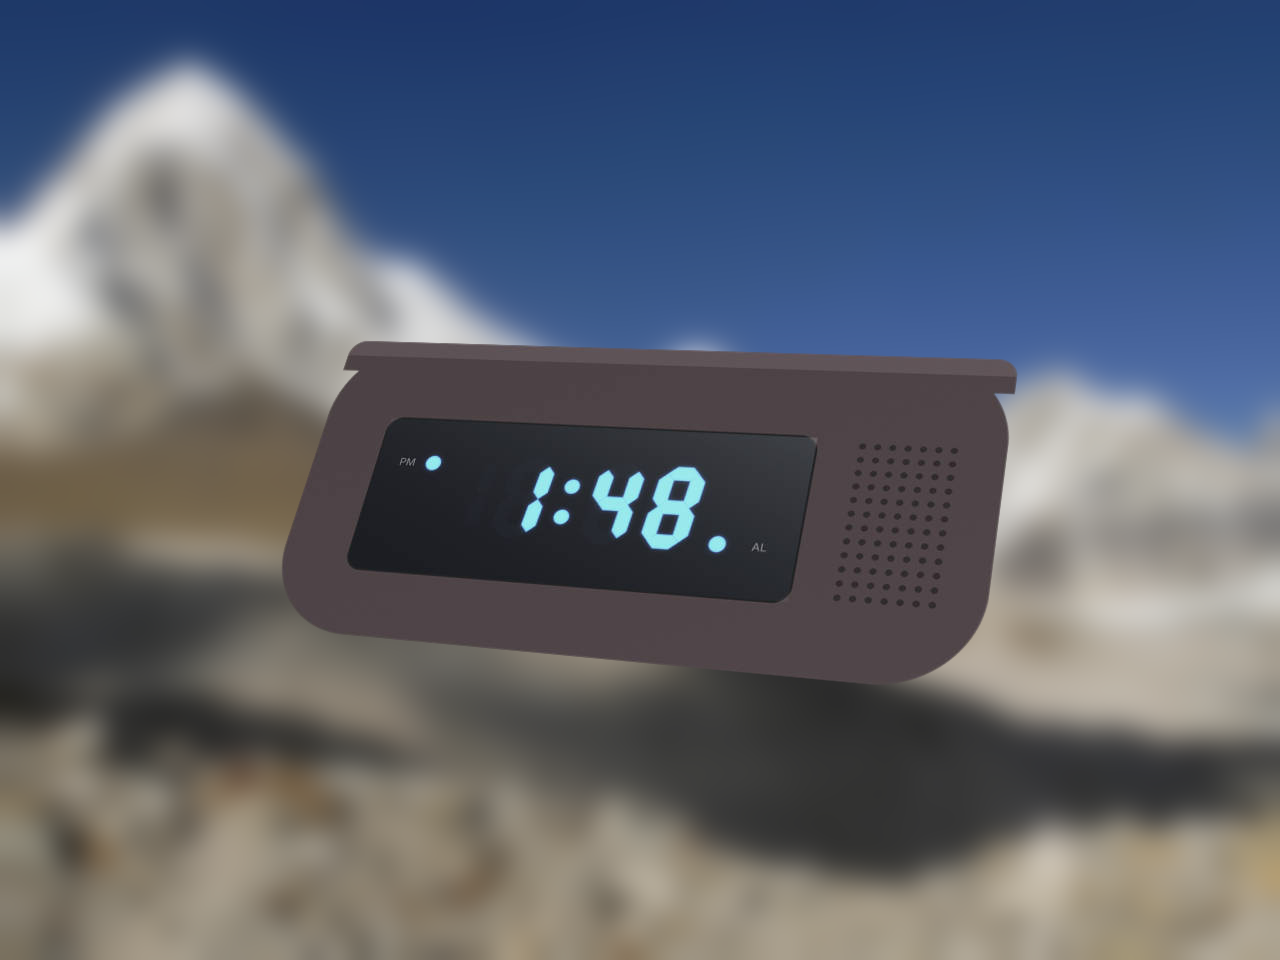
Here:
h=1 m=48
